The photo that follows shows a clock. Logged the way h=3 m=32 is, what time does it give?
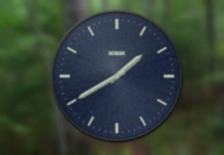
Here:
h=1 m=40
